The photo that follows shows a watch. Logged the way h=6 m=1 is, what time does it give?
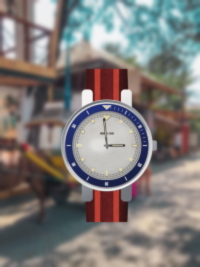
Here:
h=2 m=59
